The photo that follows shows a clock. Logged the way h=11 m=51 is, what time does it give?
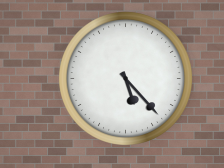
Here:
h=5 m=23
